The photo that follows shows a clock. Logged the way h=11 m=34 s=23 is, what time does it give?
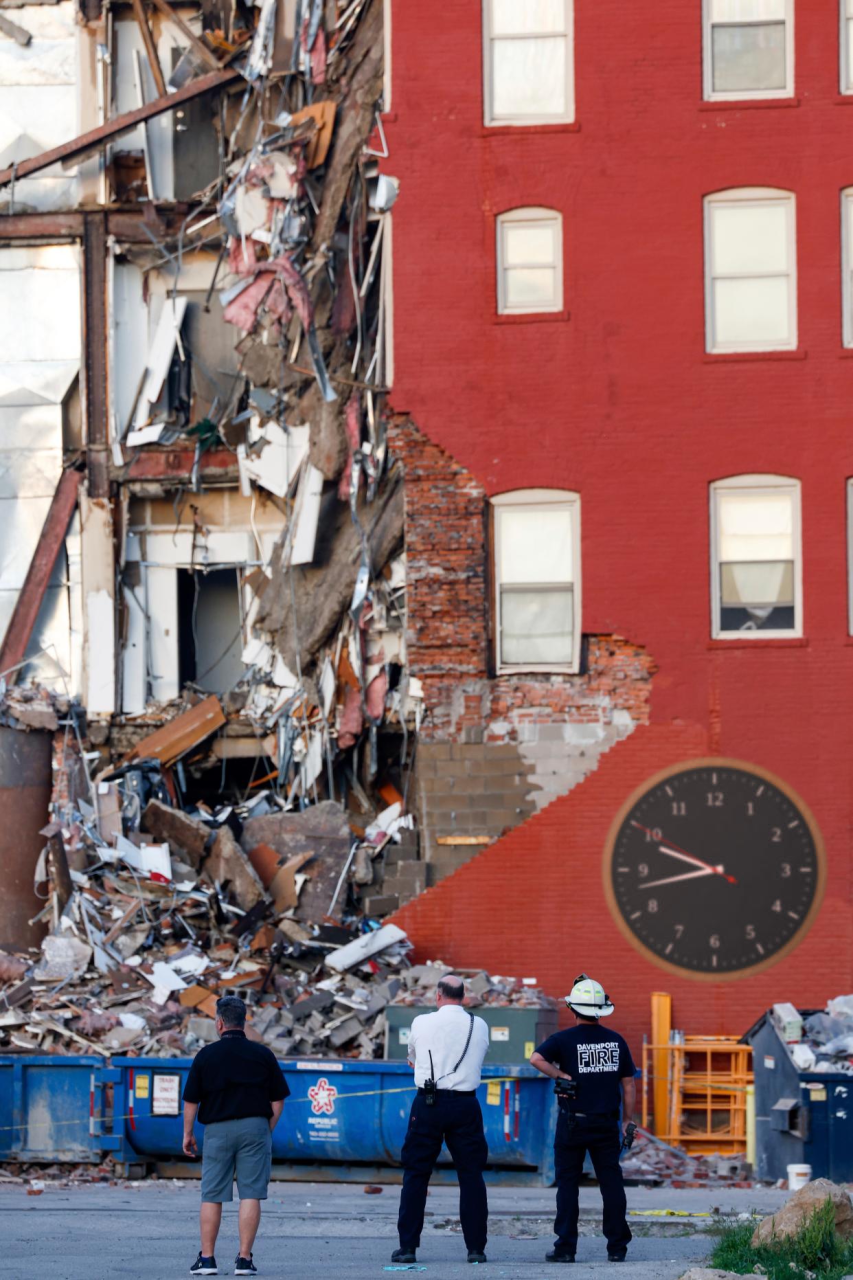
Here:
h=9 m=42 s=50
